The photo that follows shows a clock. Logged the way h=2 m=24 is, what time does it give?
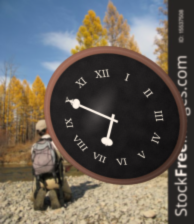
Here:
h=6 m=50
